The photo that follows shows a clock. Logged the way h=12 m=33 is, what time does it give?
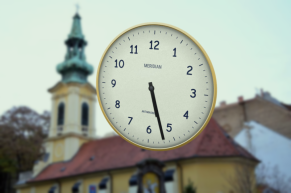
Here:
h=5 m=27
